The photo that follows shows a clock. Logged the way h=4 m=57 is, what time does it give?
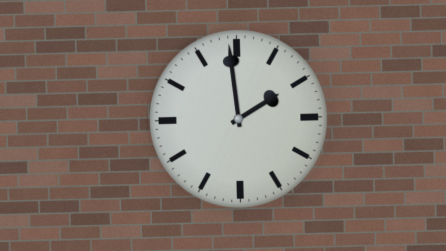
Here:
h=1 m=59
